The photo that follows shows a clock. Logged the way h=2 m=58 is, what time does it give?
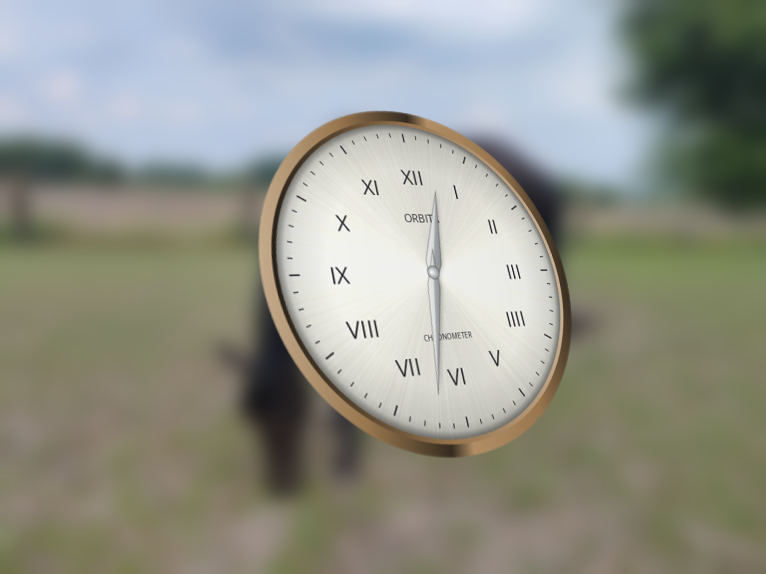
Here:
h=12 m=32
